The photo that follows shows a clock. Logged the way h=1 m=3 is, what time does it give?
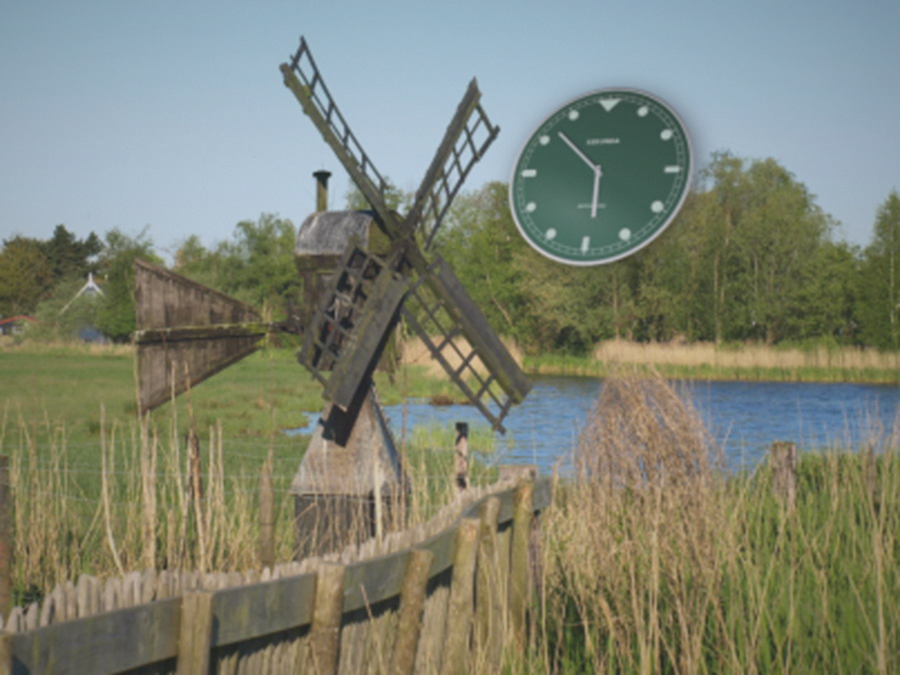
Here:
h=5 m=52
